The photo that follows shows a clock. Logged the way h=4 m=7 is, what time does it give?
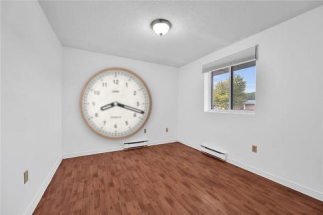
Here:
h=8 m=18
